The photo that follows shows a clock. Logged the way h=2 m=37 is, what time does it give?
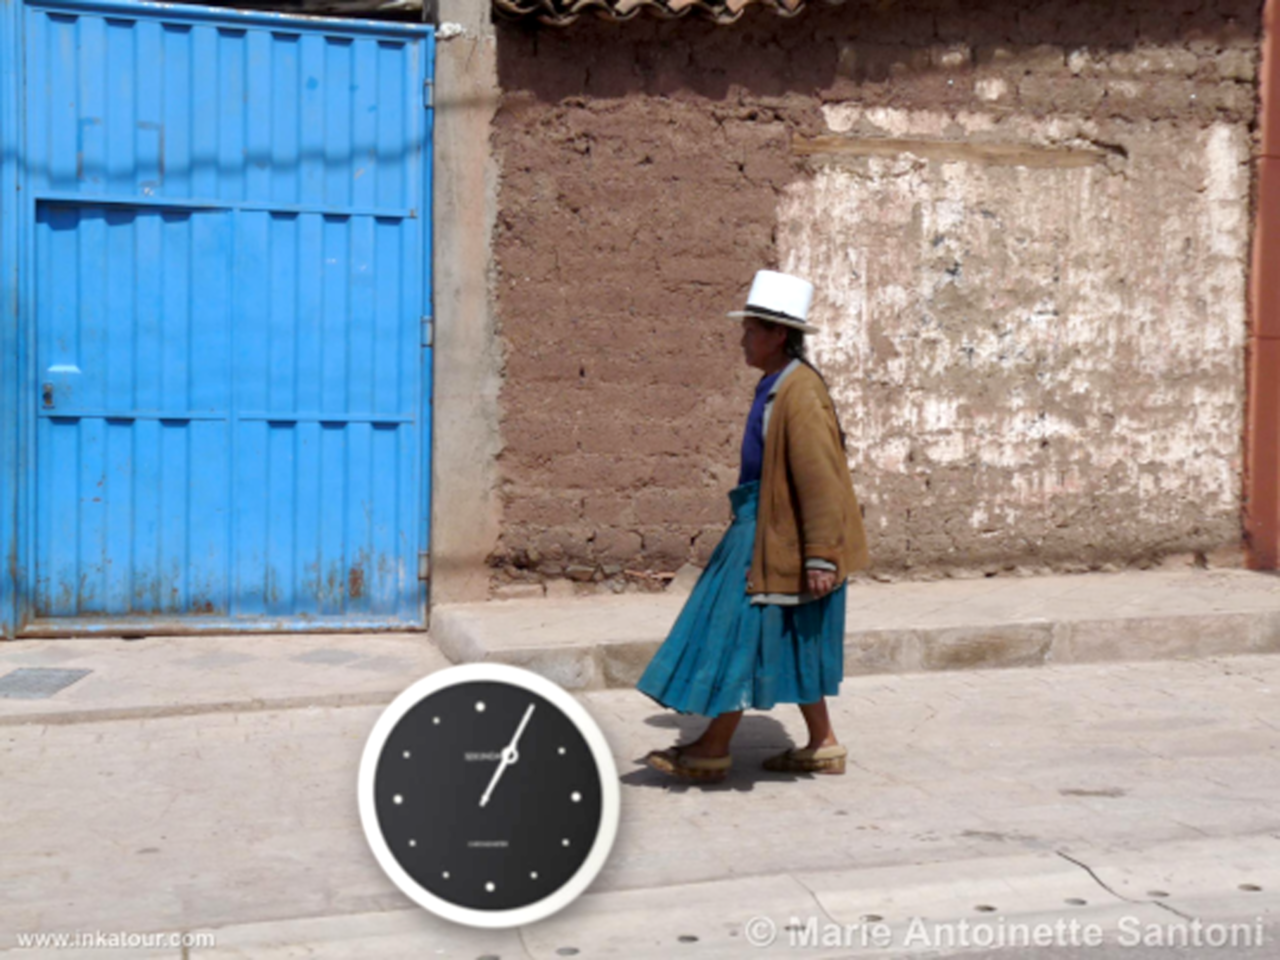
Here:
h=1 m=5
